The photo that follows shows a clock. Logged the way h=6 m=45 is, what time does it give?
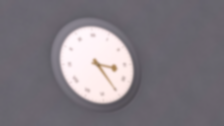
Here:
h=3 m=25
